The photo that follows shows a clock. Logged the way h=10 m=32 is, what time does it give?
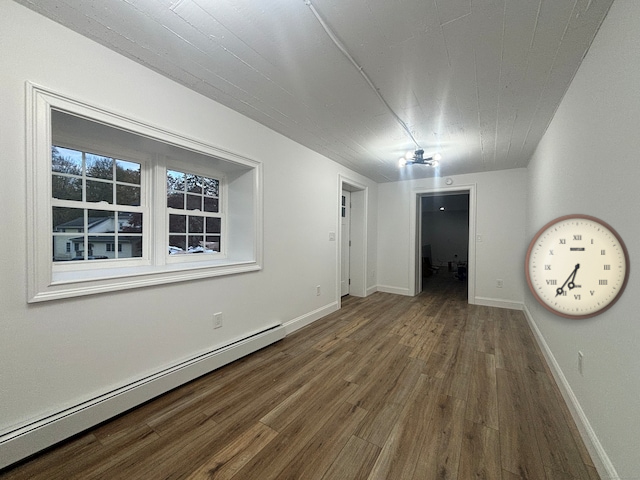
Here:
h=6 m=36
